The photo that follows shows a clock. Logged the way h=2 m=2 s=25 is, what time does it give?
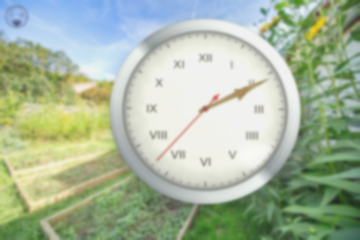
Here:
h=2 m=10 s=37
